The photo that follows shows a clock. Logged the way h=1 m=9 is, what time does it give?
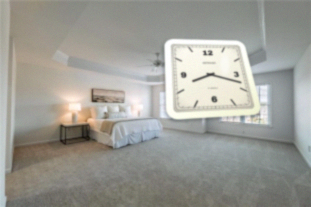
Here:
h=8 m=18
